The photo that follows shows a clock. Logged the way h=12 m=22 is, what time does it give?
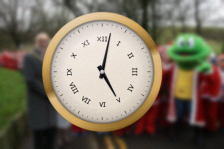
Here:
h=5 m=2
